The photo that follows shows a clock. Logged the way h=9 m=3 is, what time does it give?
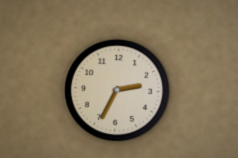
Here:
h=2 m=34
